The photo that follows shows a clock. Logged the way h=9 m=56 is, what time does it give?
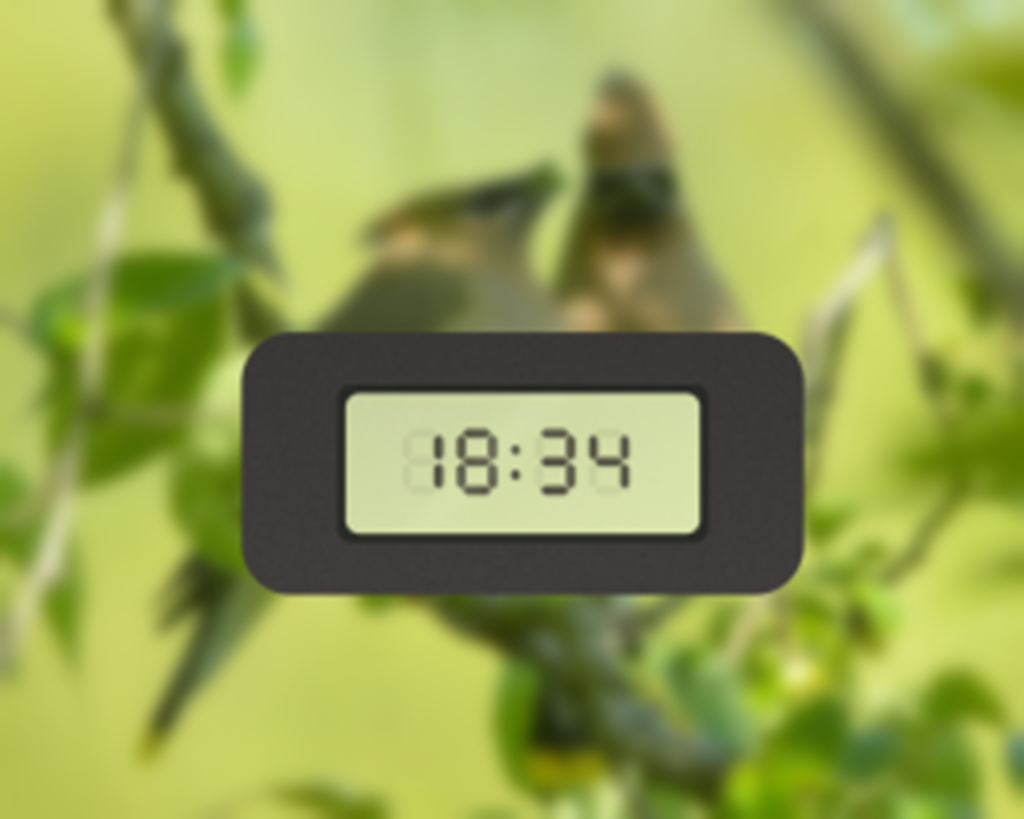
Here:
h=18 m=34
